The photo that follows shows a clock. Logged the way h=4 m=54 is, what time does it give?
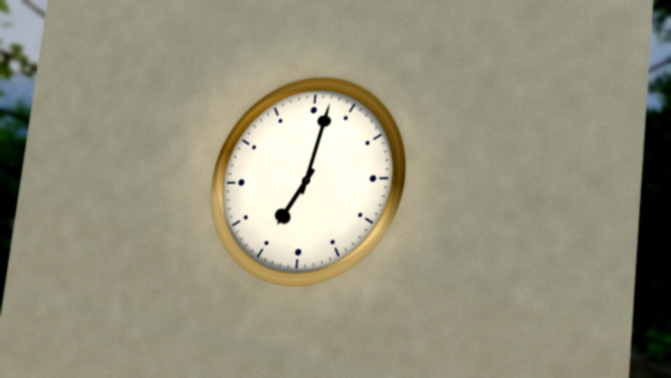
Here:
h=7 m=2
